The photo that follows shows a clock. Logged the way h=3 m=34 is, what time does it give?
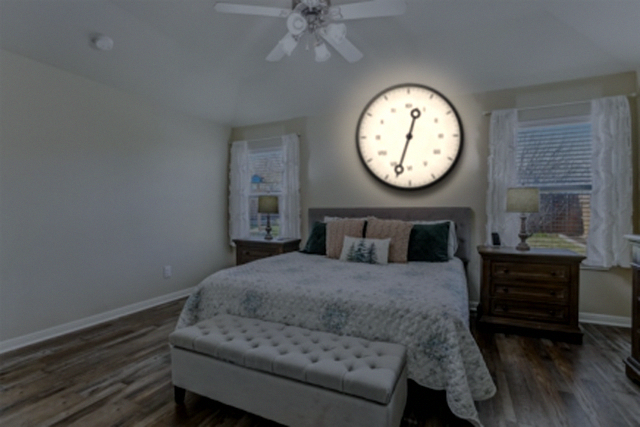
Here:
h=12 m=33
